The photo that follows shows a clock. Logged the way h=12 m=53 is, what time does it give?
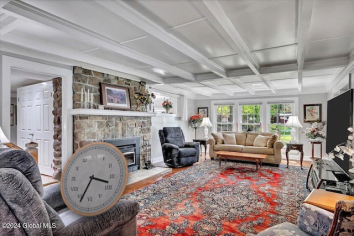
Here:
h=3 m=34
